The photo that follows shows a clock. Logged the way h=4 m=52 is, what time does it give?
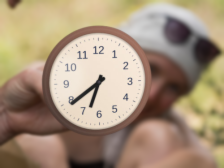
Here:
h=6 m=39
